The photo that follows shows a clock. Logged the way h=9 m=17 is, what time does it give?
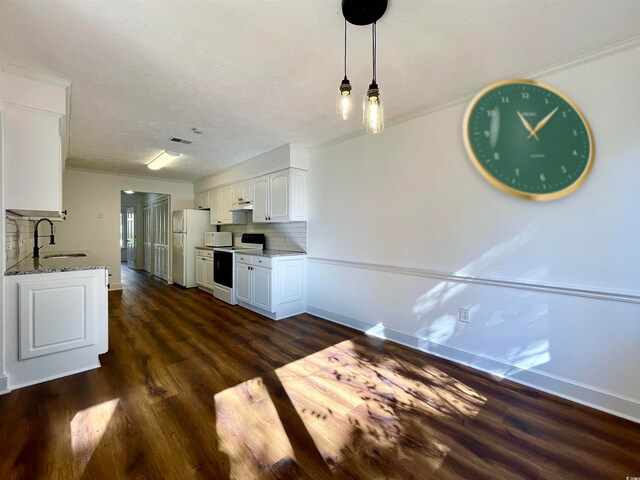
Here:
h=11 m=8
